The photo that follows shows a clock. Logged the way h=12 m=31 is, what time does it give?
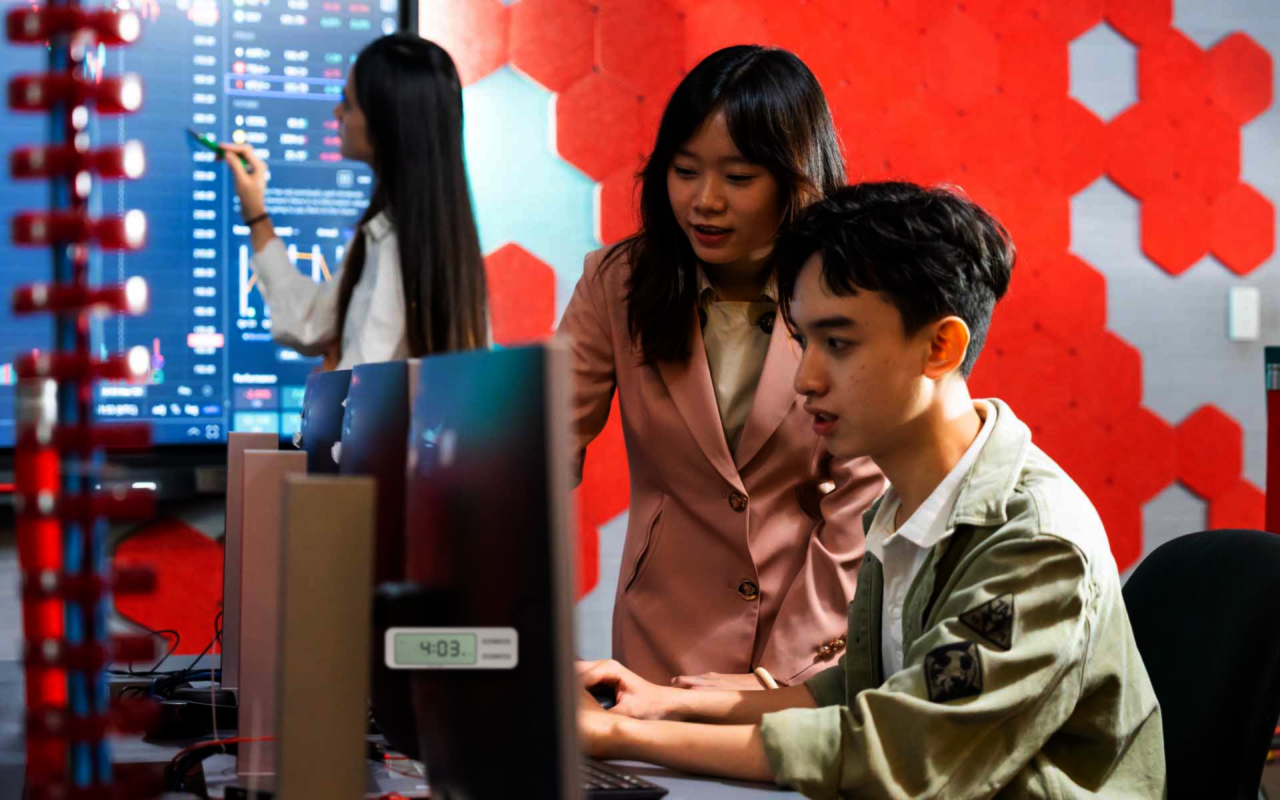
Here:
h=4 m=3
